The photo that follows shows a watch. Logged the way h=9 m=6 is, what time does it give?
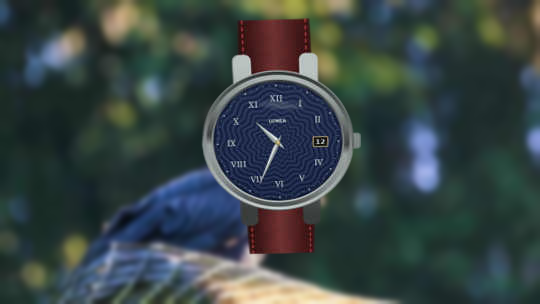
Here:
h=10 m=34
